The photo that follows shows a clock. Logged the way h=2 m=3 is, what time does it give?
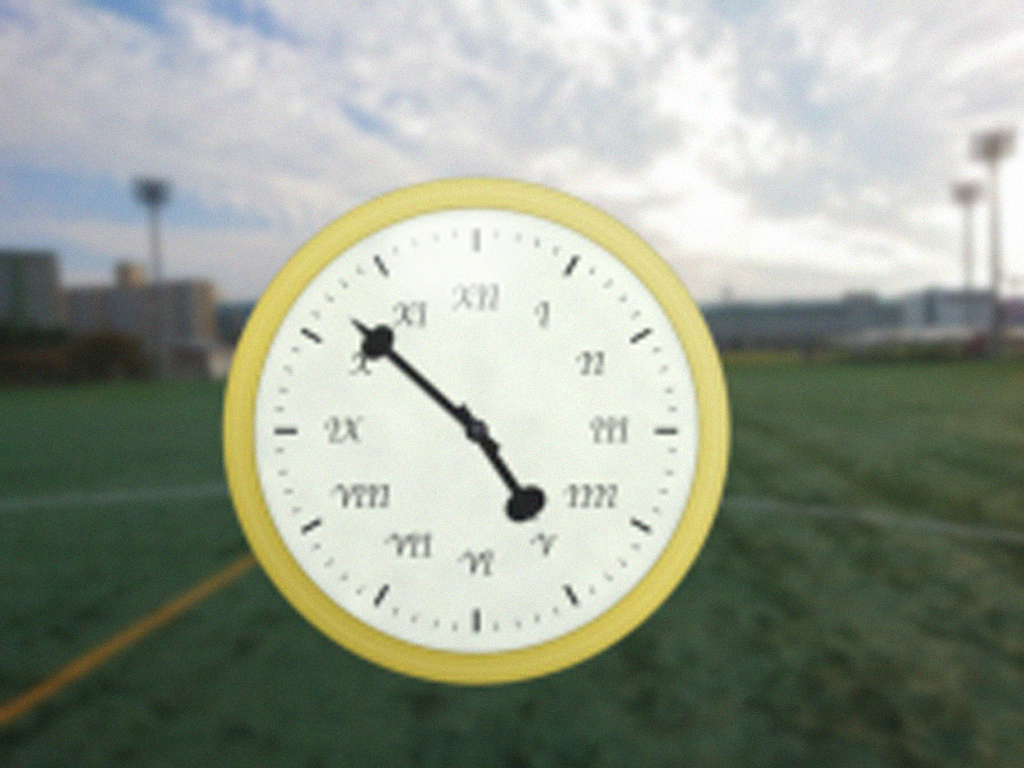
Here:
h=4 m=52
